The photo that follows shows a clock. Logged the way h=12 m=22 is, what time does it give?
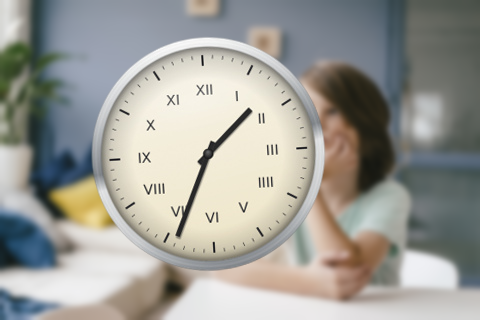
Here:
h=1 m=34
